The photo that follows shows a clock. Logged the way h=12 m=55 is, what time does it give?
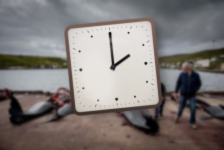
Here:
h=2 m=0
